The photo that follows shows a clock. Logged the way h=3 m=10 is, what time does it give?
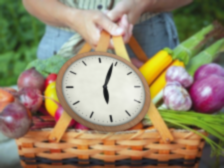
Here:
h=6 m=4
